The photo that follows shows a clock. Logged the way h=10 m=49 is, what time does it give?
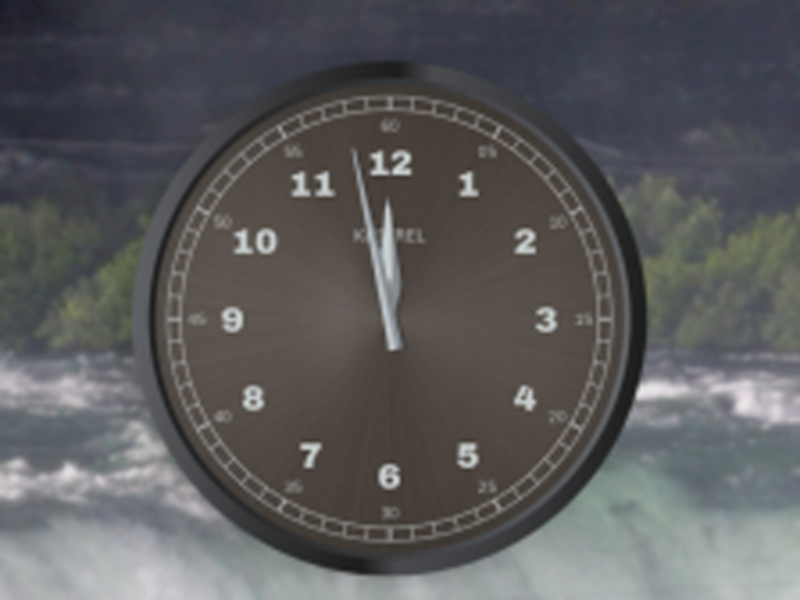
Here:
h=11 m=58
